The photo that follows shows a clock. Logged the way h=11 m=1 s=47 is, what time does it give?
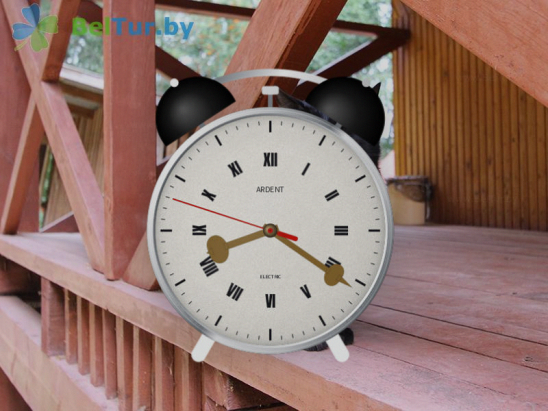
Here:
h=8 m=20 s=48
